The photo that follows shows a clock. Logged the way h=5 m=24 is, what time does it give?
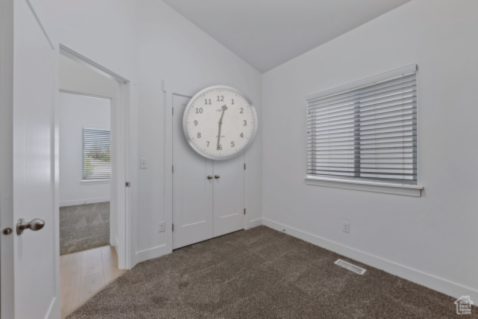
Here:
h=12 m=31
